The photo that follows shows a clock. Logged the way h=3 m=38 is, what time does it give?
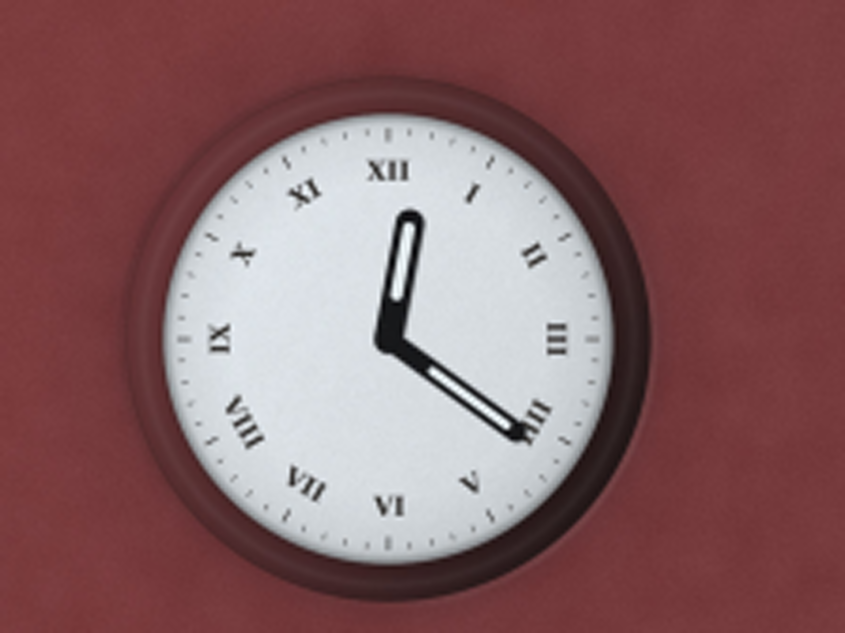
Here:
h=12 m=21
